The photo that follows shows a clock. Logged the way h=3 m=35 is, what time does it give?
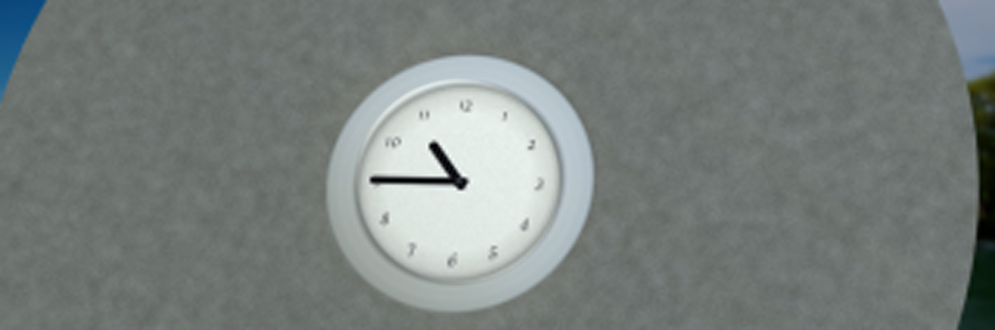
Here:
h=10 m=45
